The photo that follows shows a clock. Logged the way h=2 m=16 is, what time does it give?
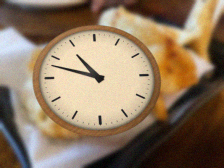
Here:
h=10 m=48
